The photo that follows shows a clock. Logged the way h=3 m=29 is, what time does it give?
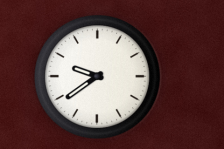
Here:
h=9 m=39
